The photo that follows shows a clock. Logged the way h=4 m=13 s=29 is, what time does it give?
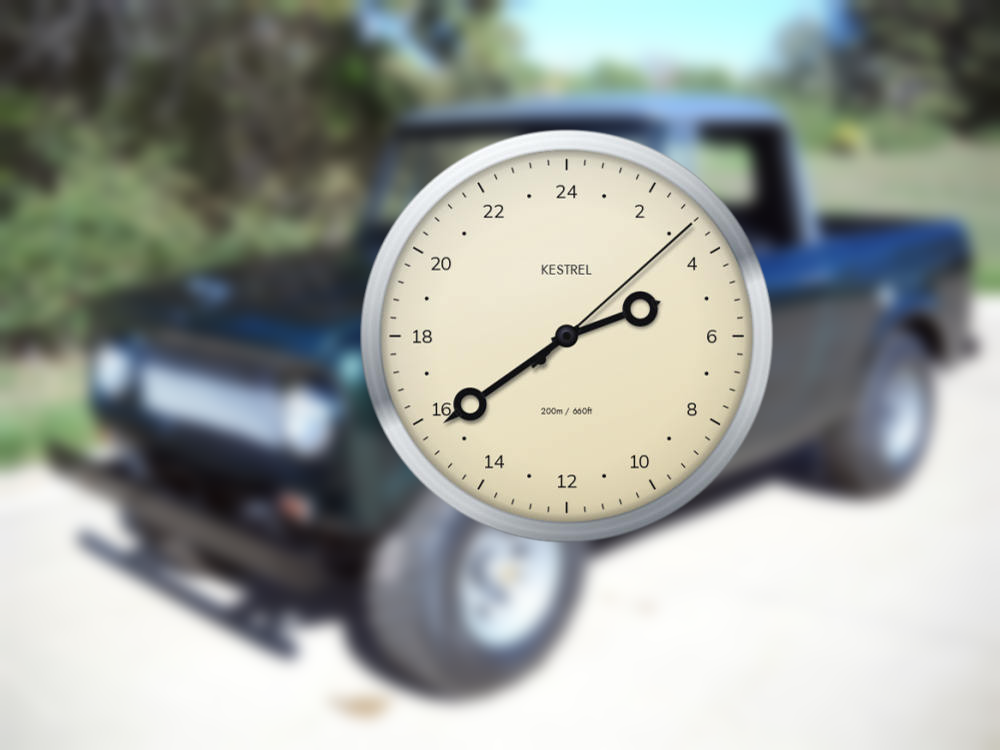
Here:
h=4 m=39 s=8
